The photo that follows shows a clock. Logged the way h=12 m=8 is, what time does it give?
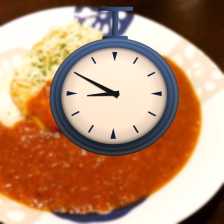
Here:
h=8 m=50
